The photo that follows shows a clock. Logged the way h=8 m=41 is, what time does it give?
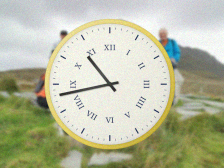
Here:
h=10 m=43
